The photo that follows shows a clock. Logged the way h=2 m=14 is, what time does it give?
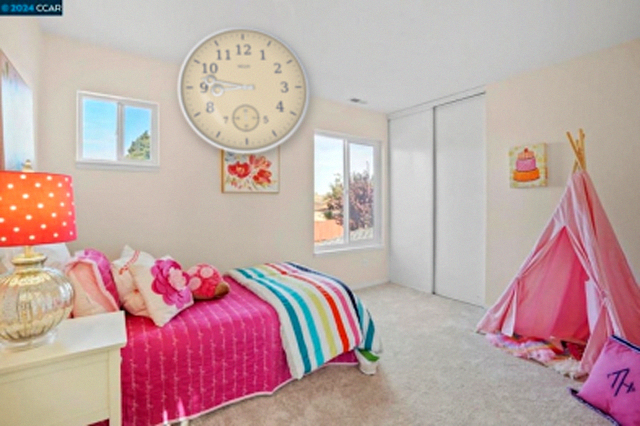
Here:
h=8 m=47
